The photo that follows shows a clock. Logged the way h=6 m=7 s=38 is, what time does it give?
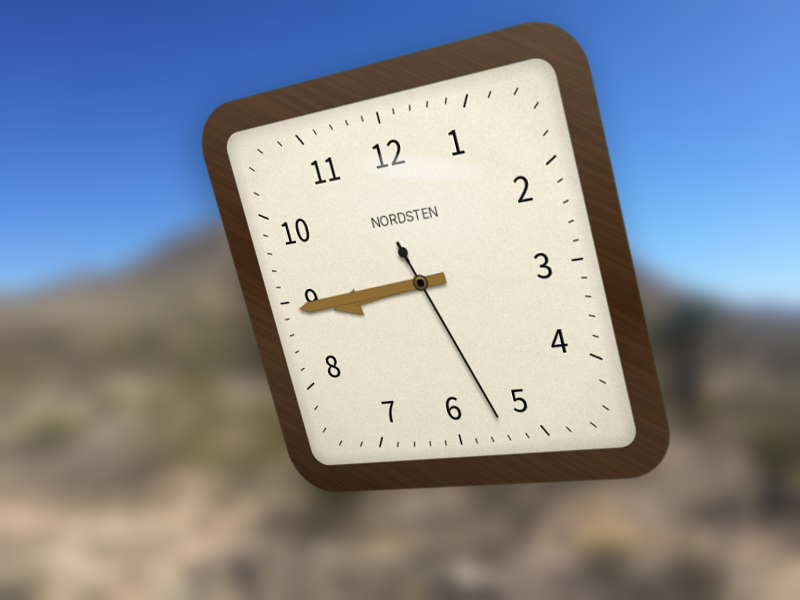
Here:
h=8 m=44 s=27
